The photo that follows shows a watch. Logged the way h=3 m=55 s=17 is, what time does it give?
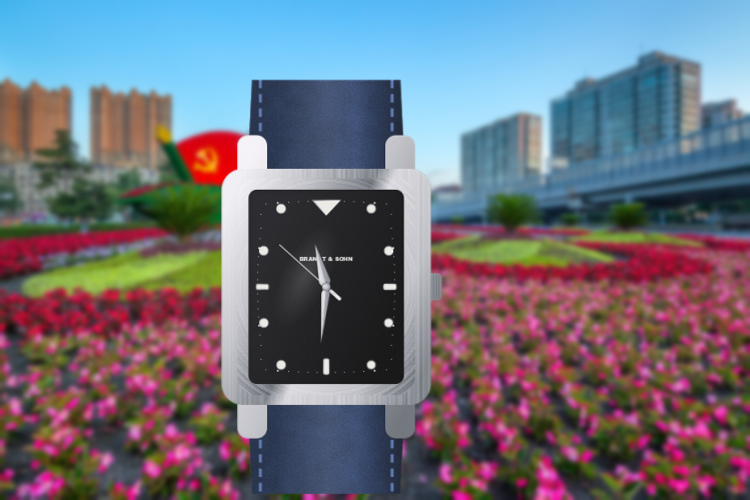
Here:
h=11 m=30 s=52
